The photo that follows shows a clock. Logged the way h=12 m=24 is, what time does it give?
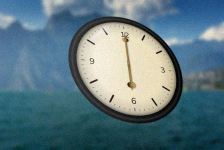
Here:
h=6 m=0
